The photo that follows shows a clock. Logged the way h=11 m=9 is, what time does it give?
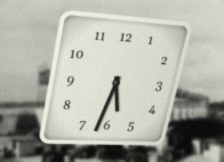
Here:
h=5 m=32
